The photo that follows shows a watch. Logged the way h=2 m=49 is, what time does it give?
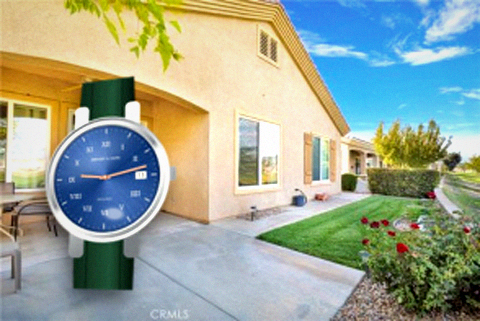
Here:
h=9 m=13
